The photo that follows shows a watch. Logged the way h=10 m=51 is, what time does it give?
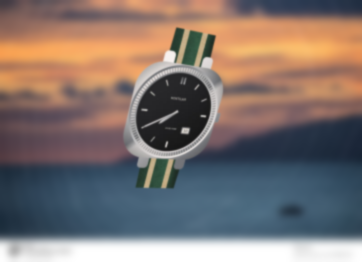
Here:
h=7 m=40
